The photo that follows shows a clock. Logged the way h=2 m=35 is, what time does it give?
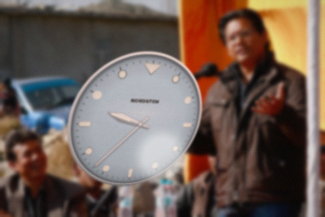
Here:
h=9 m=37
